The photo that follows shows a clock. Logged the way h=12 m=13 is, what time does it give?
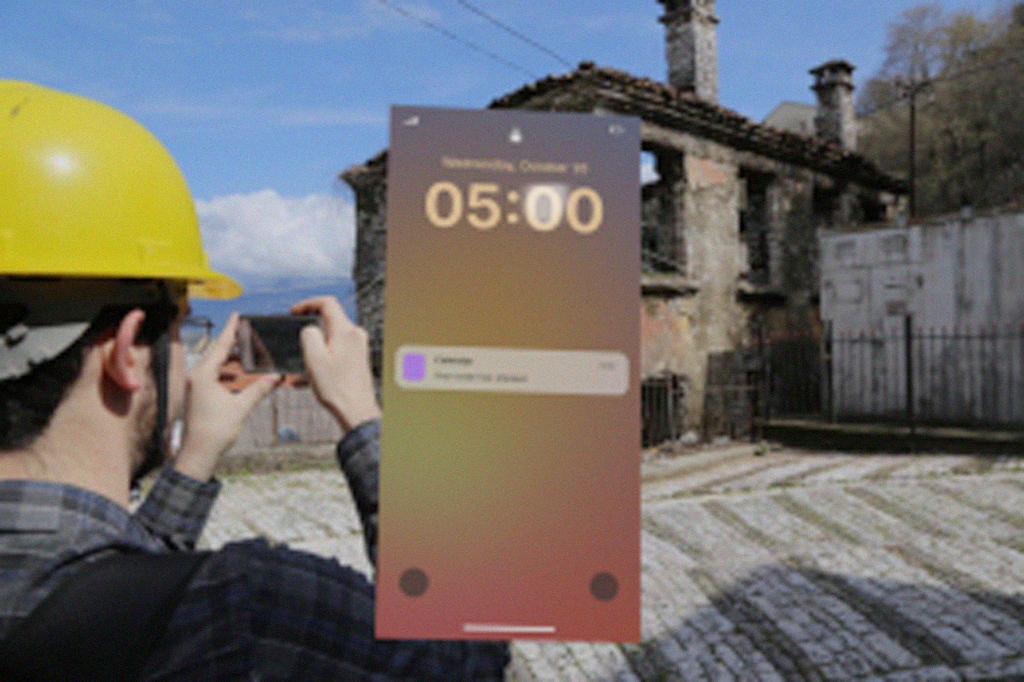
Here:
h=5 m=0
